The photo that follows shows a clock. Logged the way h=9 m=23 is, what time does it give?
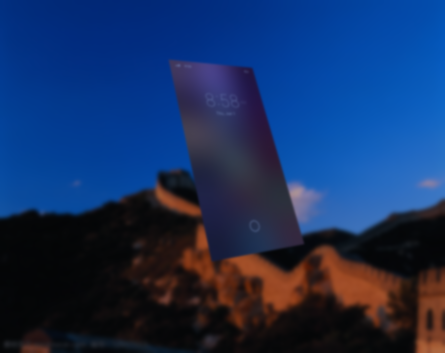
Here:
h=8 m=58
